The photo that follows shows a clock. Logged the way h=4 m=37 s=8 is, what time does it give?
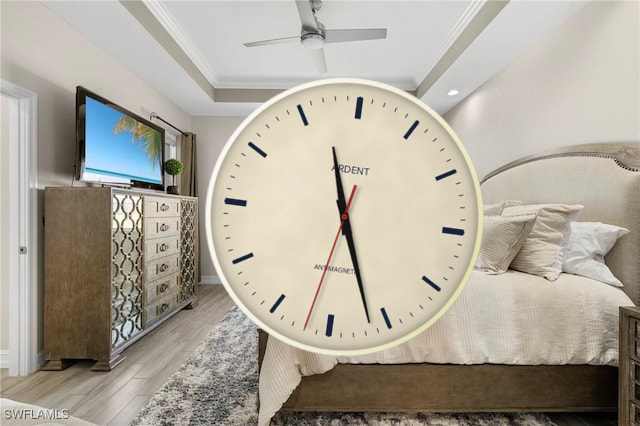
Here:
h=11 m=26 s=32
